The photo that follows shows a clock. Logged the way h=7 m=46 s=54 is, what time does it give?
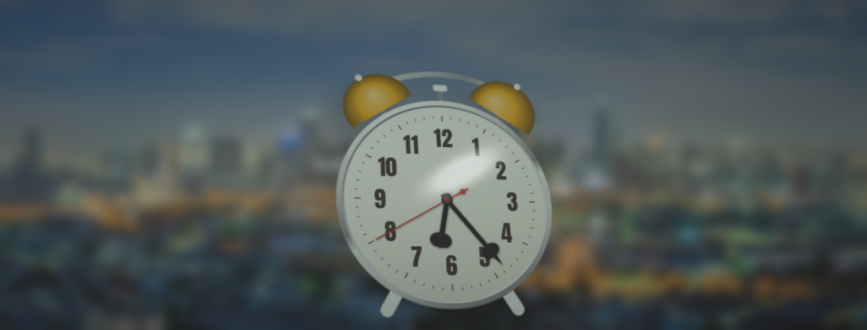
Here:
h=6 m=23 s=40
